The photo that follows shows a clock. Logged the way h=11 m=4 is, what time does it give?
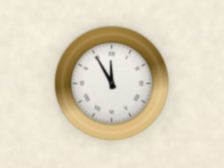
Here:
h=11 m=55
